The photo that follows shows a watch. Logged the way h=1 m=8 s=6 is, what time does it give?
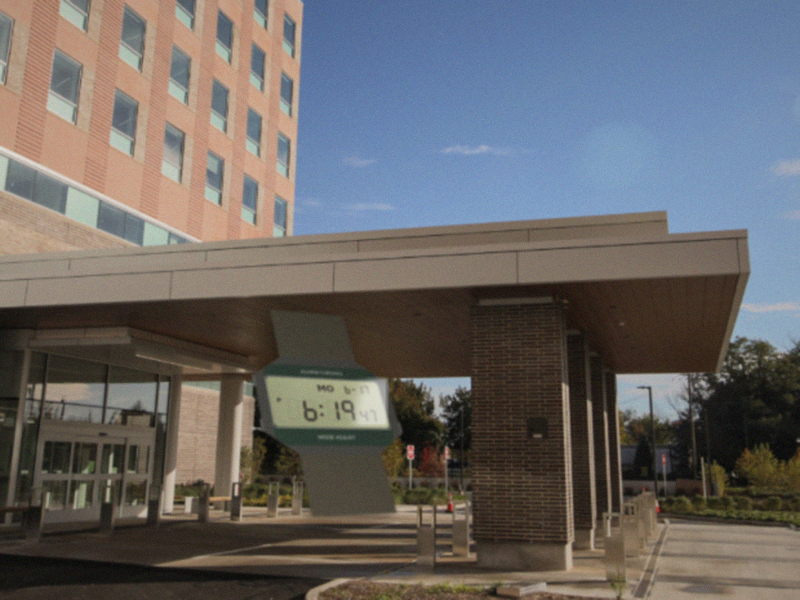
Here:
h=6 m=19 s=47
